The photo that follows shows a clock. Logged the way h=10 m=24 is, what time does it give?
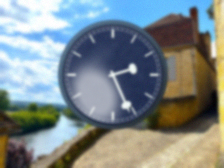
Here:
h=2 m=26
